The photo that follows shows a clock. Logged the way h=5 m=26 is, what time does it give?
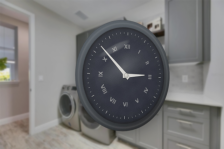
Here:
h=2 m=52
